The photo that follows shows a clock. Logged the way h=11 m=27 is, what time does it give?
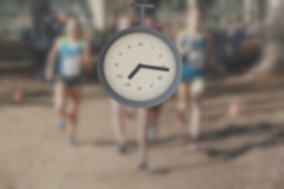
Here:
h=7 m=16
